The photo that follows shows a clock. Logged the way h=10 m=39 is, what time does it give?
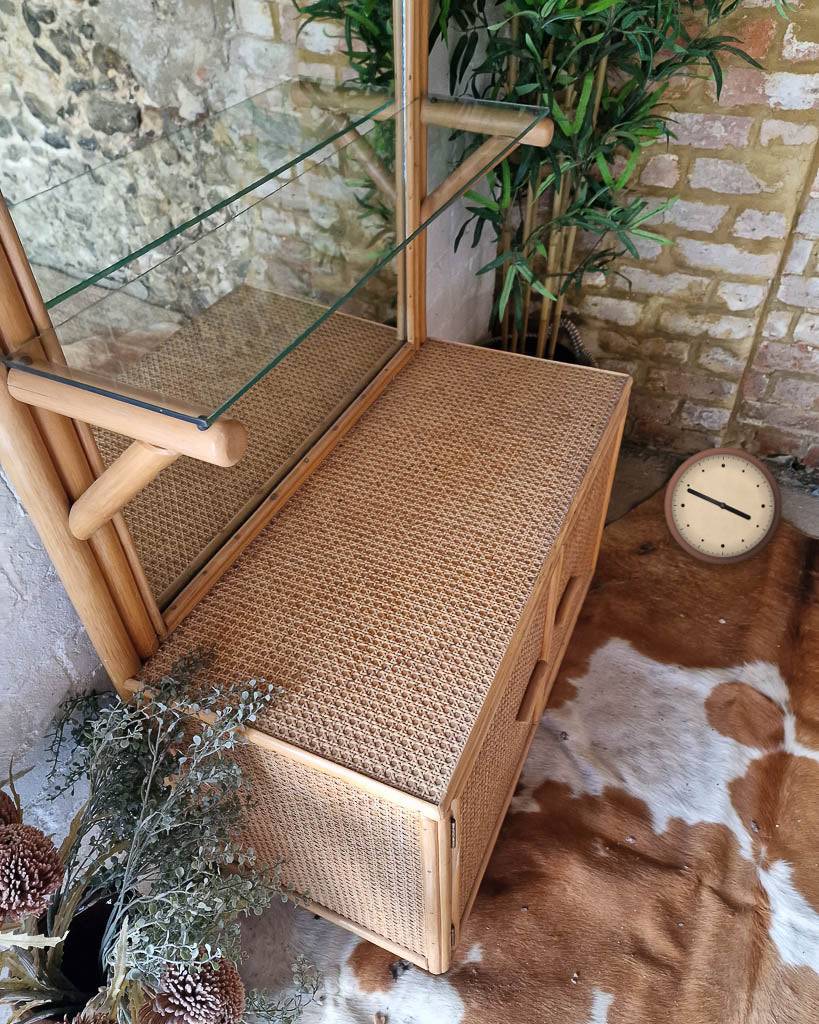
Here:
h=3 m=49
